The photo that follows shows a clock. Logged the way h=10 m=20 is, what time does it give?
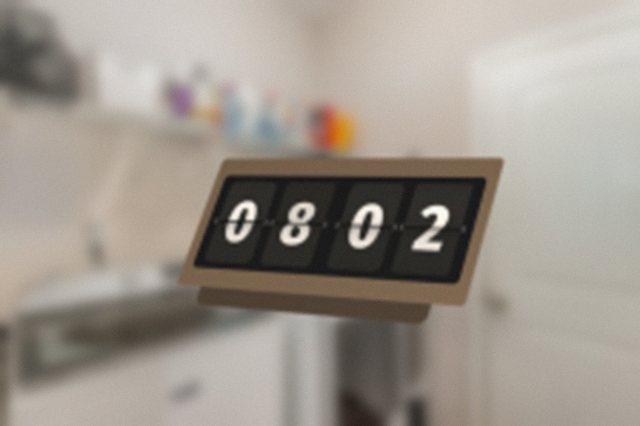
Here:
h=8 m=2
